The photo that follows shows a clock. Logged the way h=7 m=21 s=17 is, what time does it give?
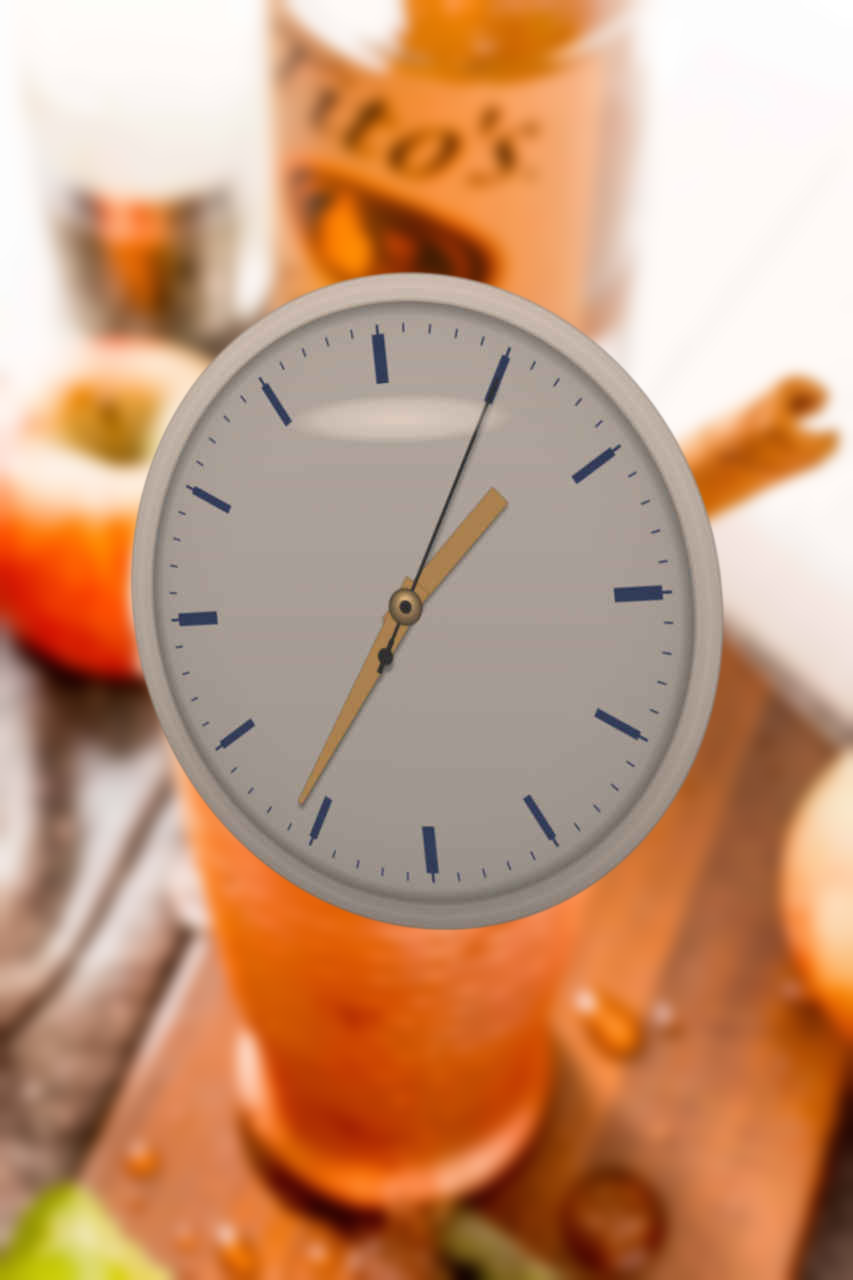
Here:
h=1 m=36 s=5
